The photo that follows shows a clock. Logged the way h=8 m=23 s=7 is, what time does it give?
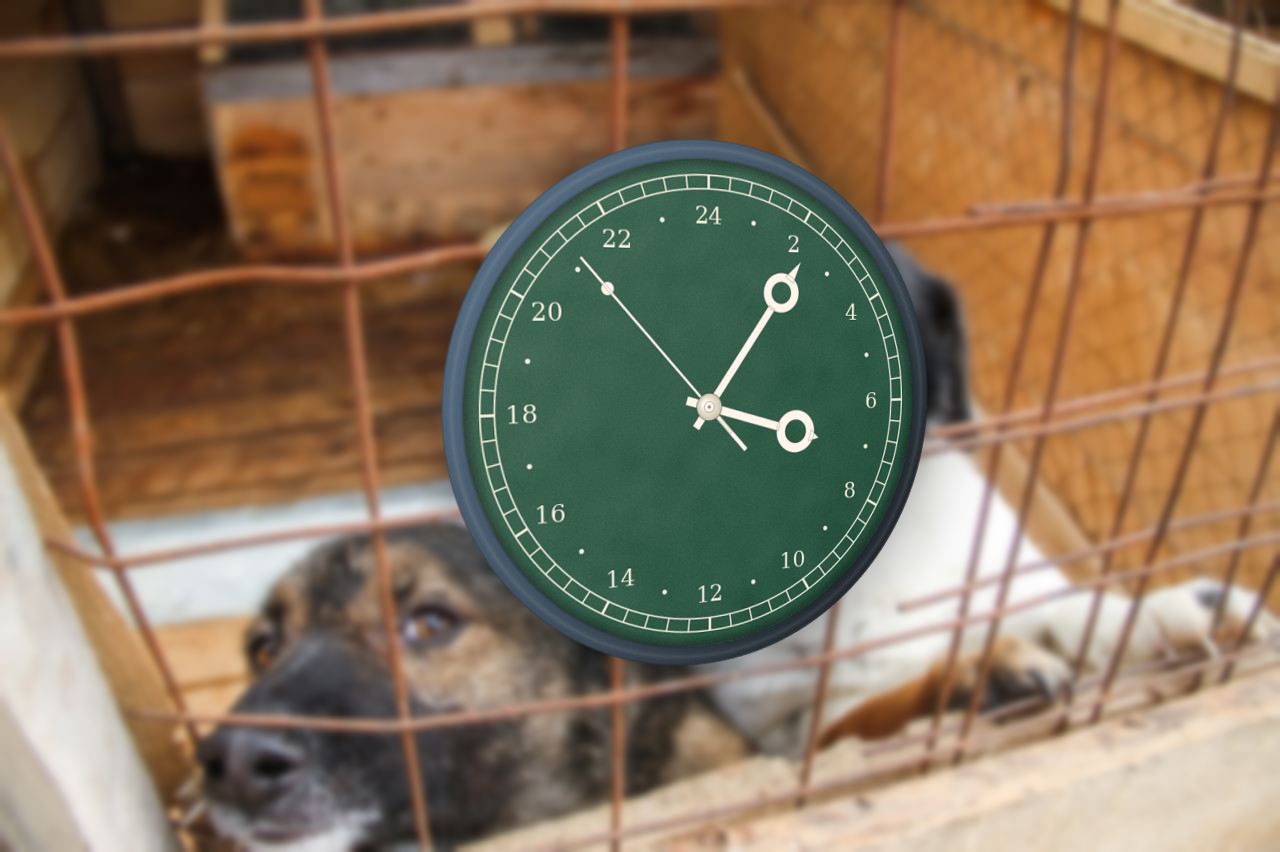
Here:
h=7 m=5 s=53
